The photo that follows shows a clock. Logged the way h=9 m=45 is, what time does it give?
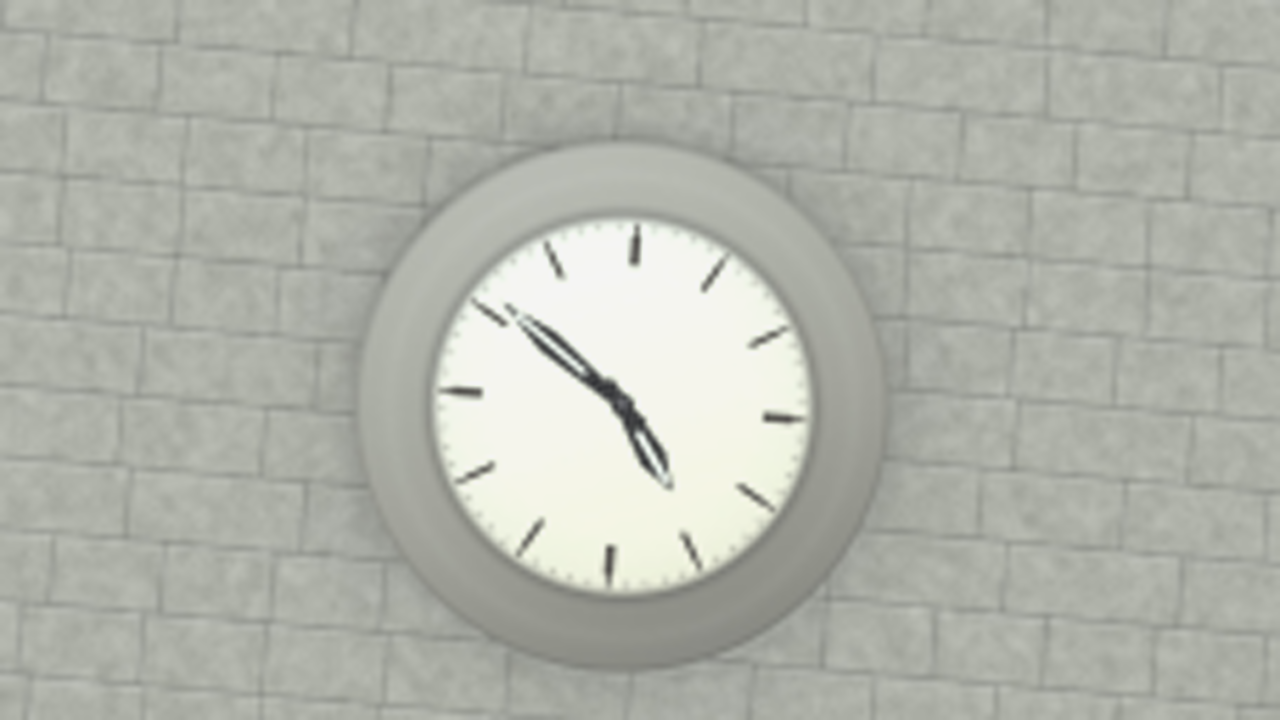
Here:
h=4 m=51
